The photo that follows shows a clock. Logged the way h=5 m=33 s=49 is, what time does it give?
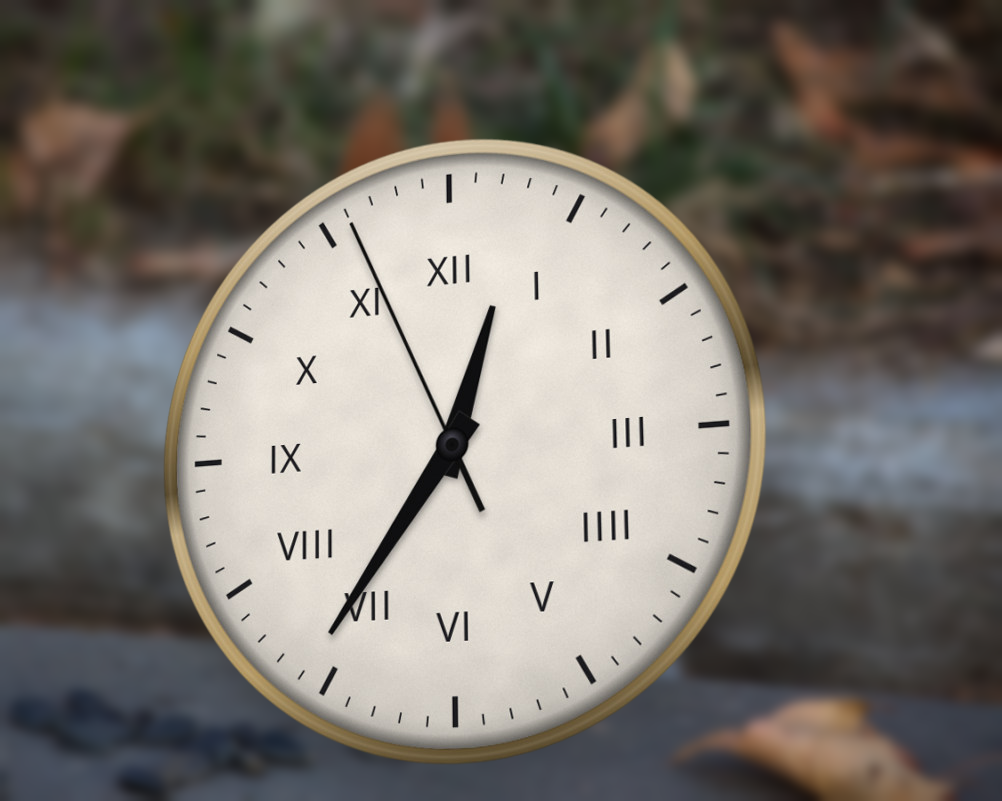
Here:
h=12 m=35 s=56
